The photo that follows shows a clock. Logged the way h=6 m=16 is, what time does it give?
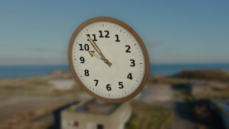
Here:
h=9 m=54
